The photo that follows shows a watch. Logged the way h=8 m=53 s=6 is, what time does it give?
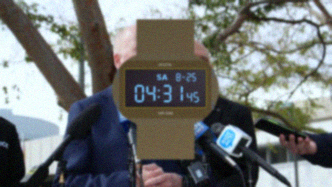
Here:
h=4 m=31 s=45
